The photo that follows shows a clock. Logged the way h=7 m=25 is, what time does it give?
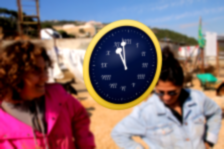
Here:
h=10 m=58
